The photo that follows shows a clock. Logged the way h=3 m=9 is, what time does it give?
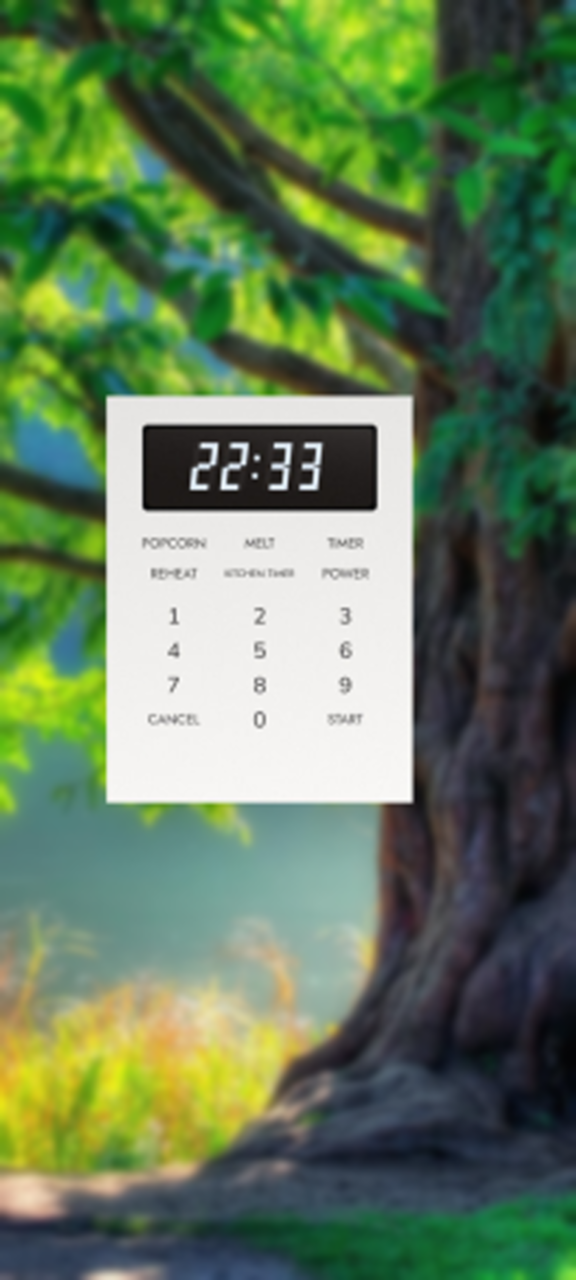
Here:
h=22 m=33
